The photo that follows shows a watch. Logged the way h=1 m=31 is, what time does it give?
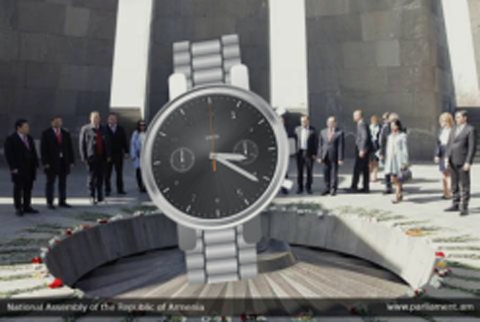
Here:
h=3 m=21
